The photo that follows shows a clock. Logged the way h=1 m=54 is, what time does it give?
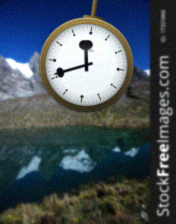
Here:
h=11 m=41
